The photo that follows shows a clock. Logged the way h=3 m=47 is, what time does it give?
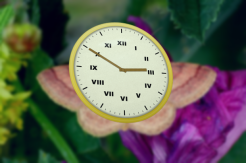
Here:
h=2 m=50
